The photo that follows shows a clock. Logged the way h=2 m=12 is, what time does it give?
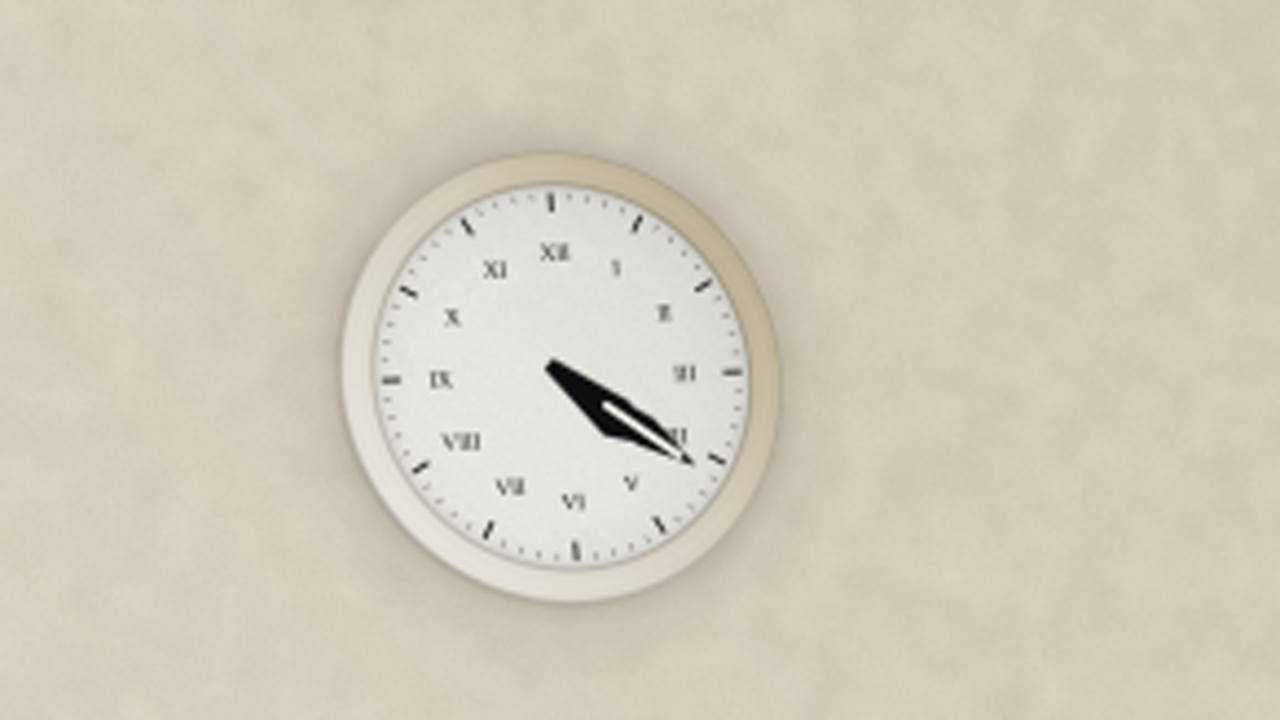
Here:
h=4 m=21
